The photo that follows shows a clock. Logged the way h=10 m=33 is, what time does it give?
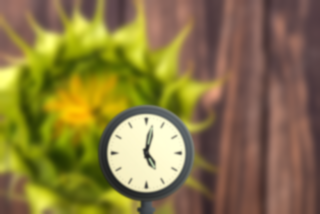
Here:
h=5 m=2
